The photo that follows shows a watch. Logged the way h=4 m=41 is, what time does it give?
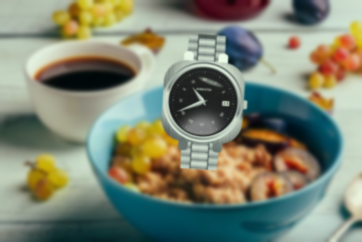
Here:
h=10 m=41
